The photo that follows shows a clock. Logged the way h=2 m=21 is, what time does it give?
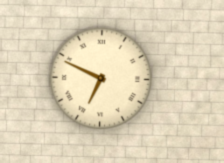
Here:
h=6 m=49
